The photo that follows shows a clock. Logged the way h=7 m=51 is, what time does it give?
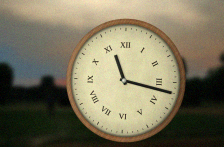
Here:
h=11 m=17
